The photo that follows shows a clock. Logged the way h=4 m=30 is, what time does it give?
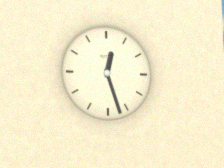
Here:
h=12 m=27
